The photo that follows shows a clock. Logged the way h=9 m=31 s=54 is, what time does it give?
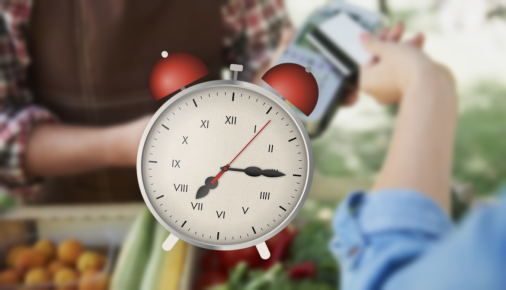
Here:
h=7 m=15 s=6
